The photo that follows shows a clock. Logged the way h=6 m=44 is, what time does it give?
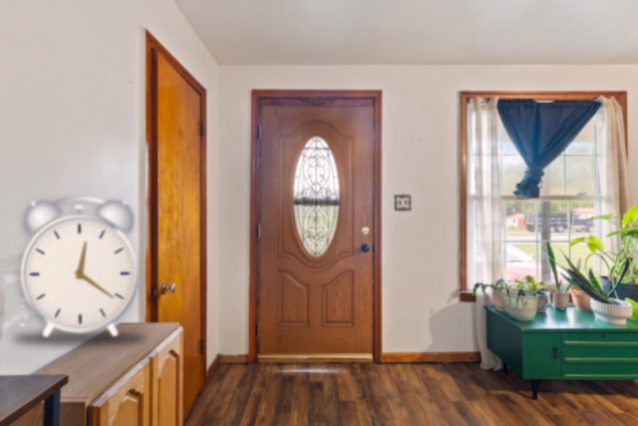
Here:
h=12 m=21
